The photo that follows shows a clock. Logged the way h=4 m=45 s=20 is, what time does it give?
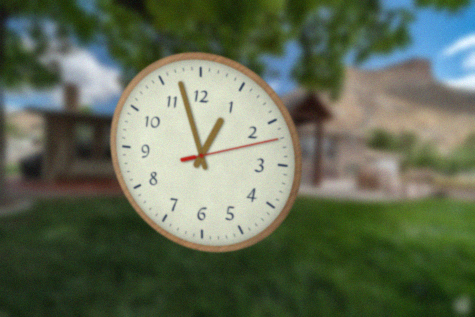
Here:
h=12 m=57 s=12
